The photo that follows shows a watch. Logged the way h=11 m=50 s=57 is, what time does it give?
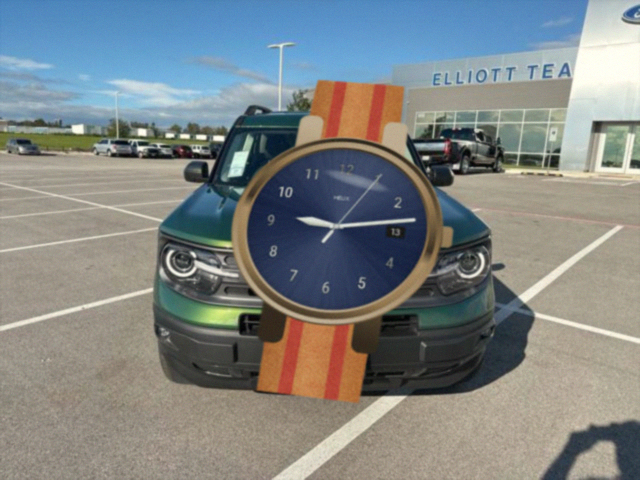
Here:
h=9 m=13 s=5
